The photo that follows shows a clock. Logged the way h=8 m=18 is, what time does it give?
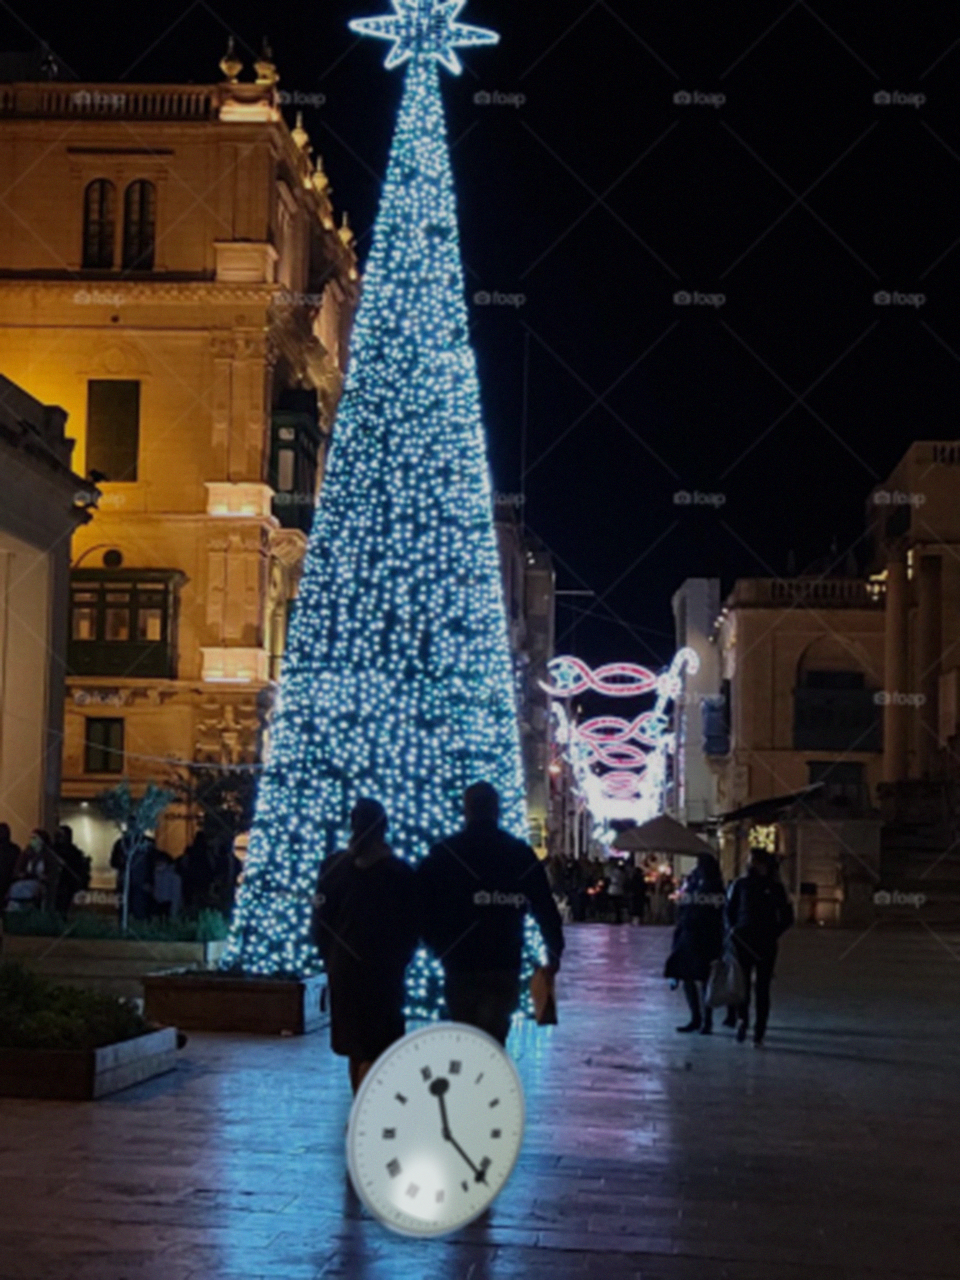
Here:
h=11 m=22
